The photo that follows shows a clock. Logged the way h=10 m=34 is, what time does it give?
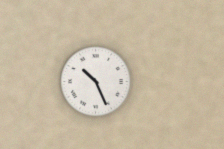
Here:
h=10 m=26
